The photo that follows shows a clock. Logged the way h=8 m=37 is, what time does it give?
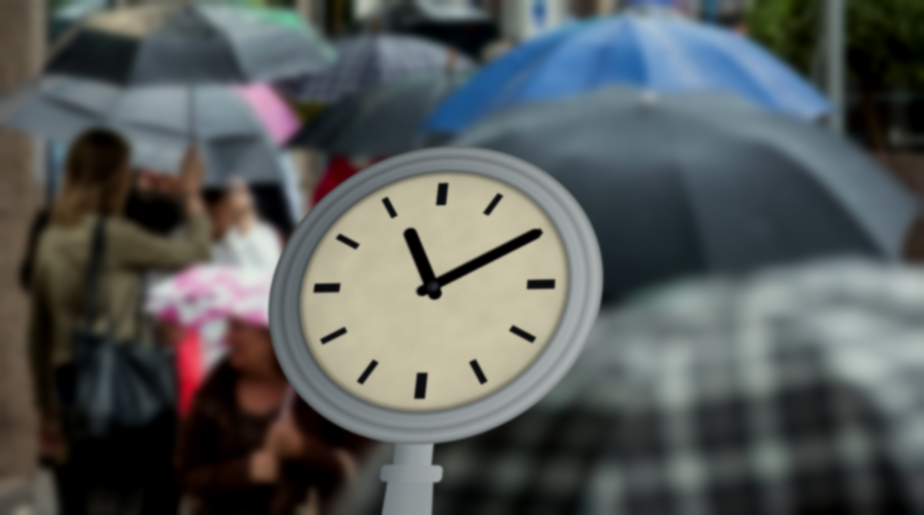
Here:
h=11 m=10
